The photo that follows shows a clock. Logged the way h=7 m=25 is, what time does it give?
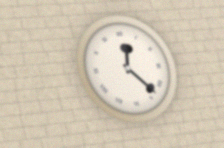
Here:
h=12 m=23
